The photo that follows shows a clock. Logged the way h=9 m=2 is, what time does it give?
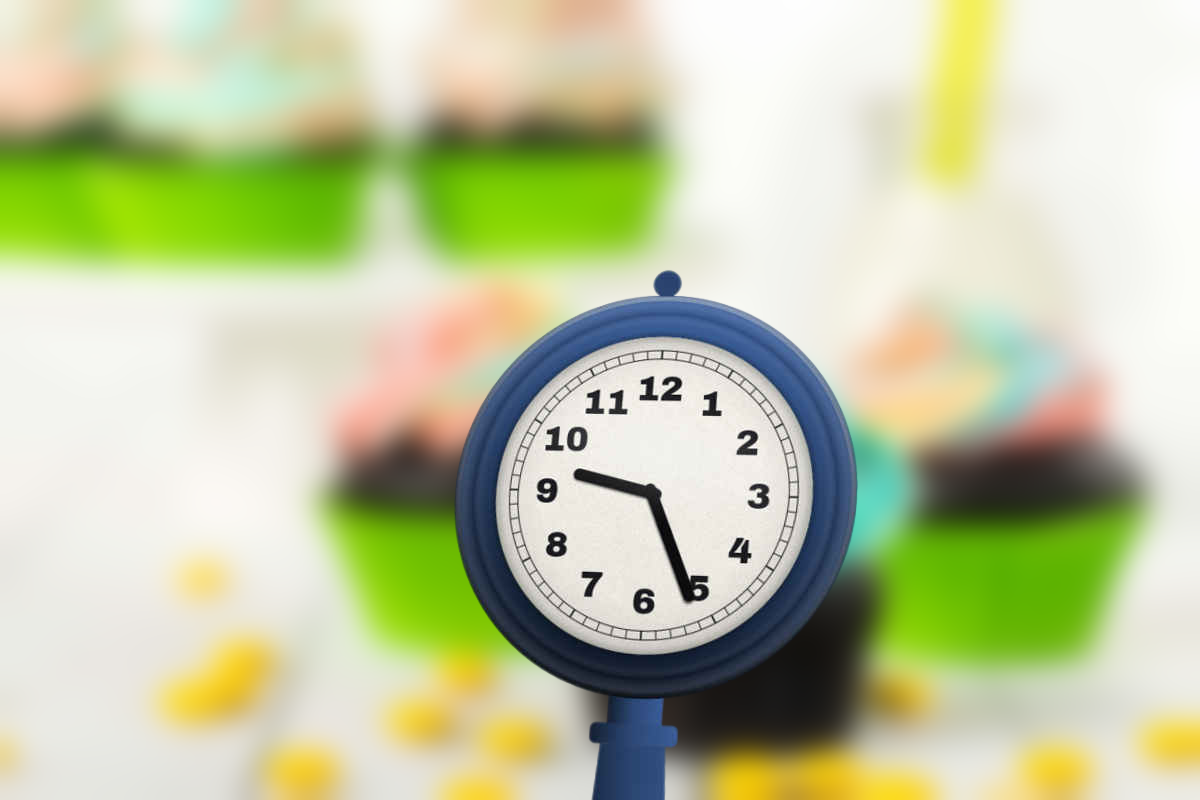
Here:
h=9 m=26
